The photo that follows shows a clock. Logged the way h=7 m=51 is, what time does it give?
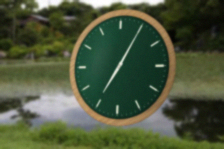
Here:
h=7 m=5
